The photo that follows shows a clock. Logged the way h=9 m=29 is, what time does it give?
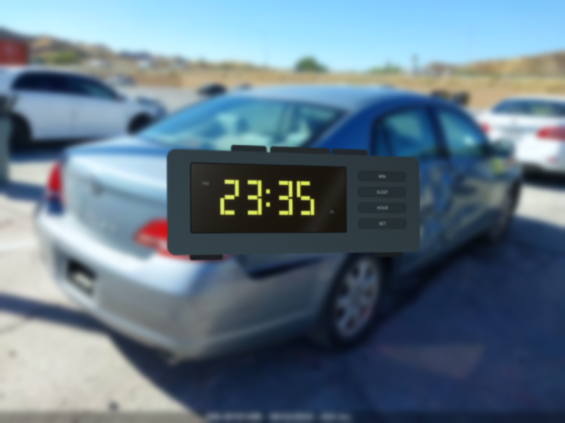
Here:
h=23 m=35
